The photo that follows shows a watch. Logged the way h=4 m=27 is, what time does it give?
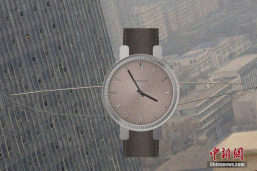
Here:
h=3 m=55
